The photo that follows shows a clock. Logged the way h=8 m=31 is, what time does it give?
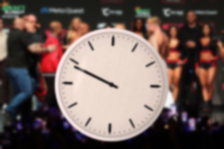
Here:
h=9 m=49
